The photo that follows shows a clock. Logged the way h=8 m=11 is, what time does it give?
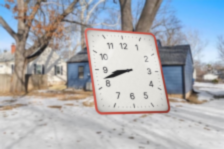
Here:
h=8 m=42
